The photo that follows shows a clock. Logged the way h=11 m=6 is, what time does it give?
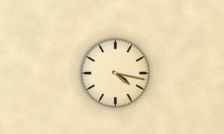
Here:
h=4 m=17
